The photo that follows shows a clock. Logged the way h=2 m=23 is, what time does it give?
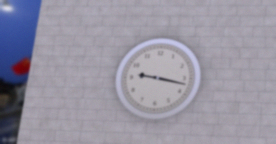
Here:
h=9 m=17
